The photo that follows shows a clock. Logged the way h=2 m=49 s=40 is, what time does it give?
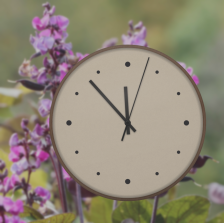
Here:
h=11 m=53 s=3
